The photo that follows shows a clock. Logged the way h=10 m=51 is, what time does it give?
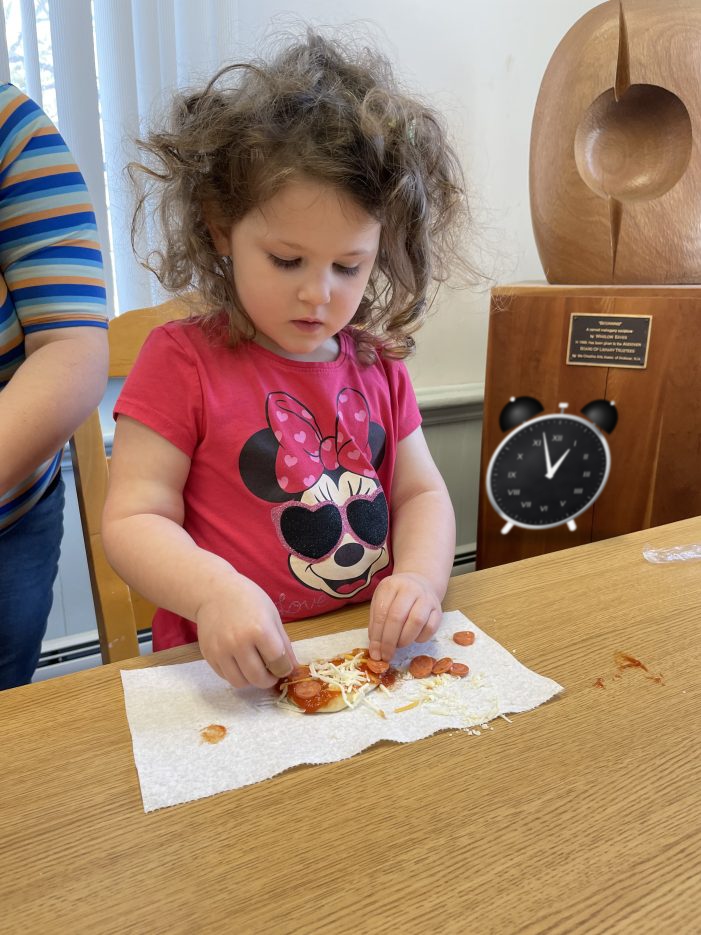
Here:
h=12 m=57
